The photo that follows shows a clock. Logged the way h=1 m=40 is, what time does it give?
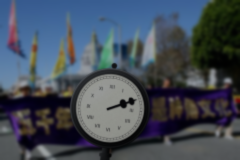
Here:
h=2 m=11
